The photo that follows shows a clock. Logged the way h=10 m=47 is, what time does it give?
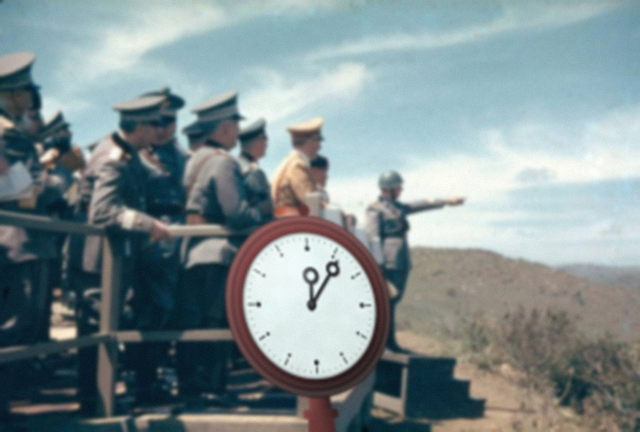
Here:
h=12 m=6
